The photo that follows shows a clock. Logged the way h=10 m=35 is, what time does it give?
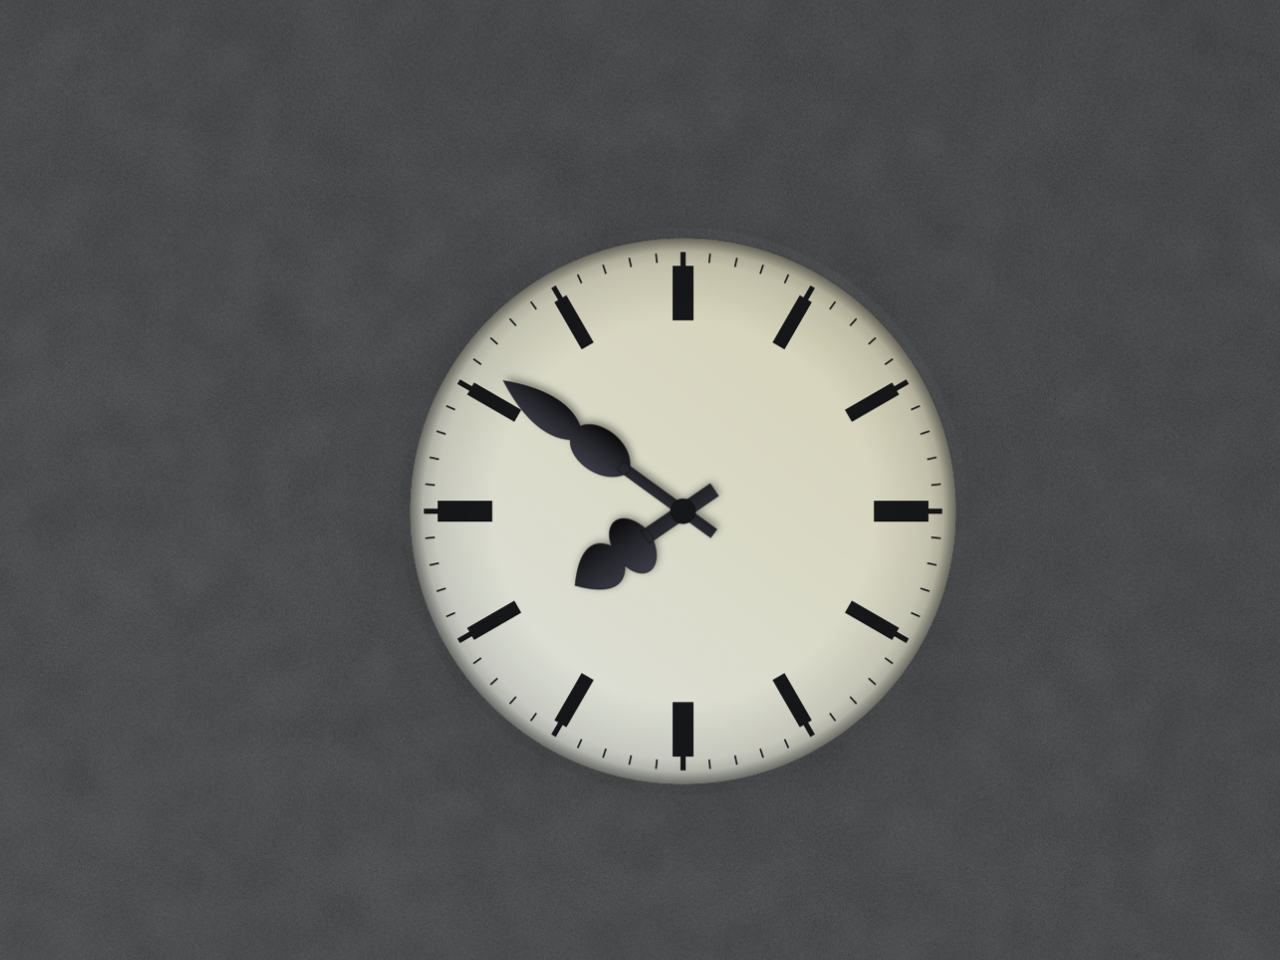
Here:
h=7 m=51
